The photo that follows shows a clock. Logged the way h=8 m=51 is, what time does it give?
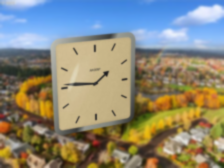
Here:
h=1 m=46
